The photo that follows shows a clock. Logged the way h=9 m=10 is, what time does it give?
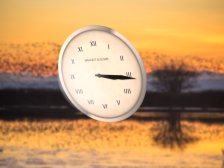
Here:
h=3 m=16
